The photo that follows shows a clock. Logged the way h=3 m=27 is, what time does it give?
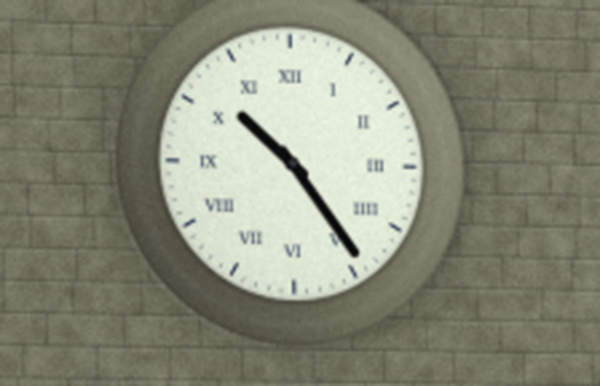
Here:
h=10 m=24
